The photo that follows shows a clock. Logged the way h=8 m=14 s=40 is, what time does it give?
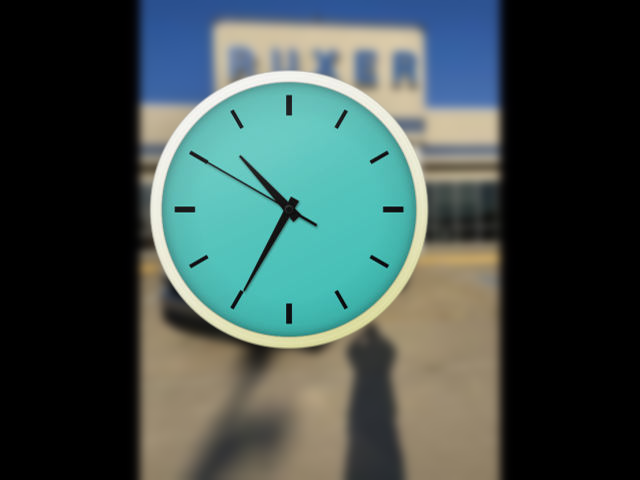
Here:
h=10 m=34 s=50
